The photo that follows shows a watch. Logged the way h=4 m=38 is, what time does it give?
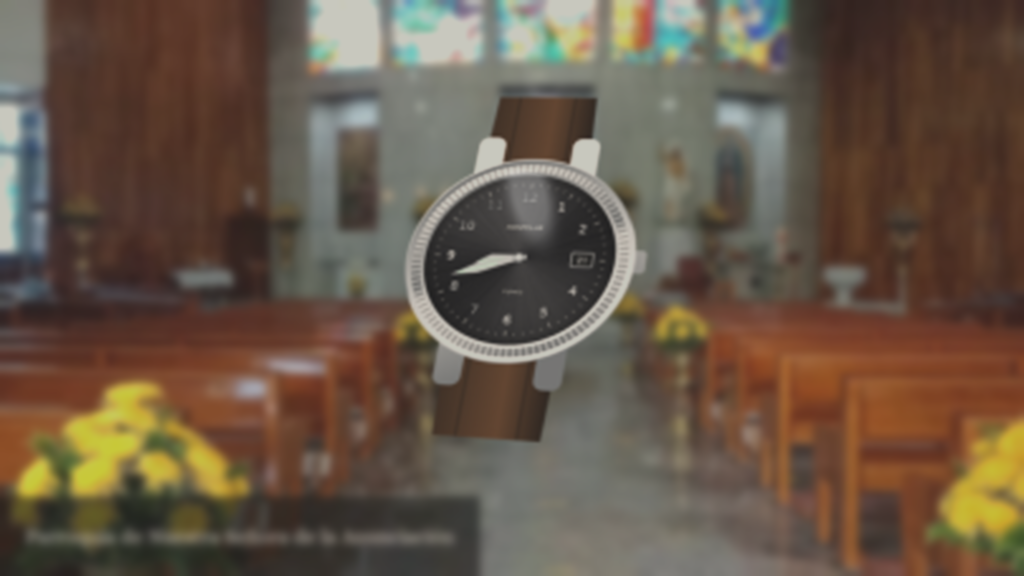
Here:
h=8 m=42
